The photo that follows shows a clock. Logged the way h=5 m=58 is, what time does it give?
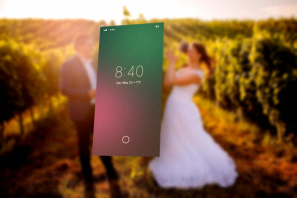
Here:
h=8 m=40
